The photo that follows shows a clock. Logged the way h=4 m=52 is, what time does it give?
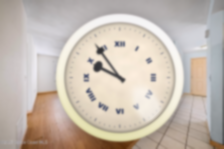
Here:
h=9 m=54
